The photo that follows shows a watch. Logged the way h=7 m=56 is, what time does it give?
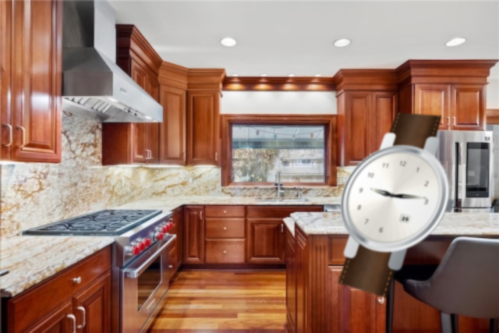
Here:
h=9 m=14
